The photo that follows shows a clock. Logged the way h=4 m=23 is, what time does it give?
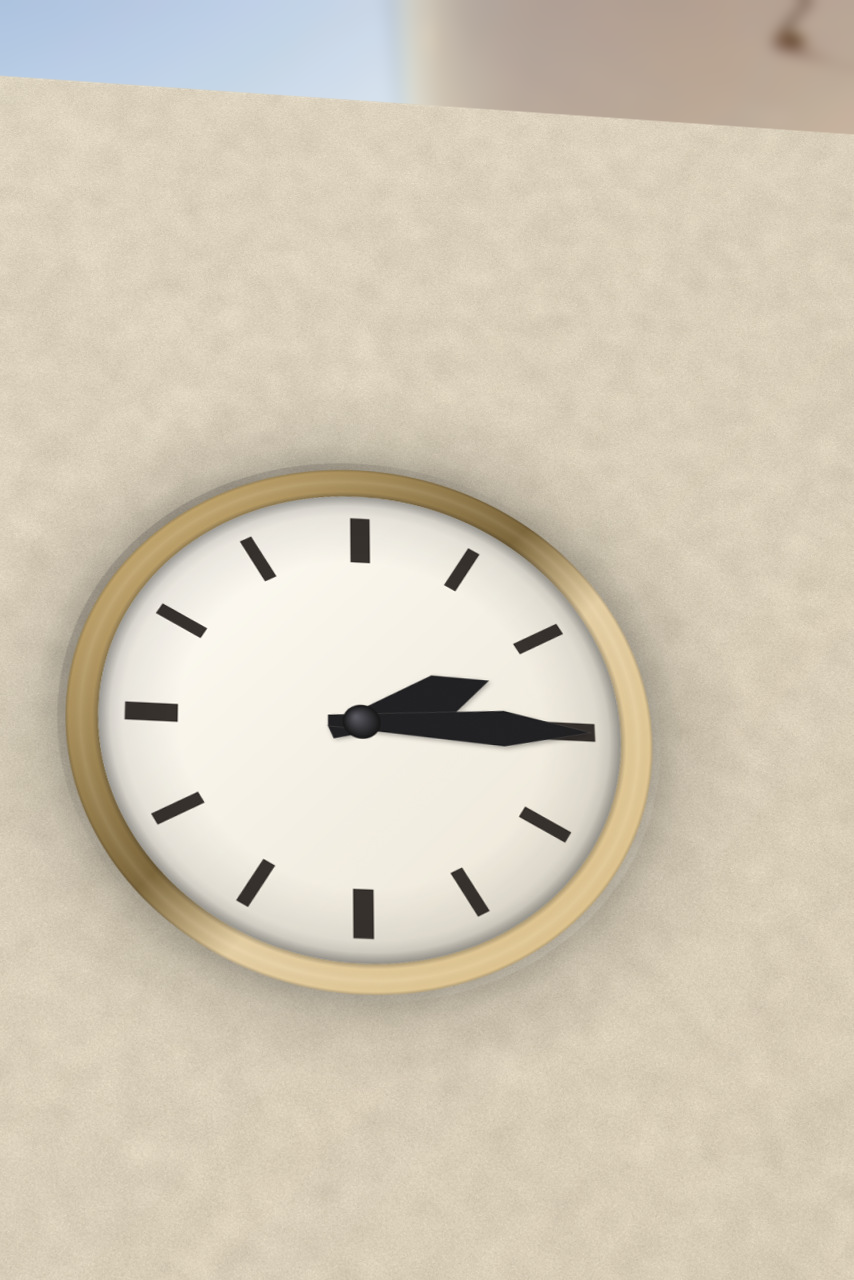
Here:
h=2 m=15
